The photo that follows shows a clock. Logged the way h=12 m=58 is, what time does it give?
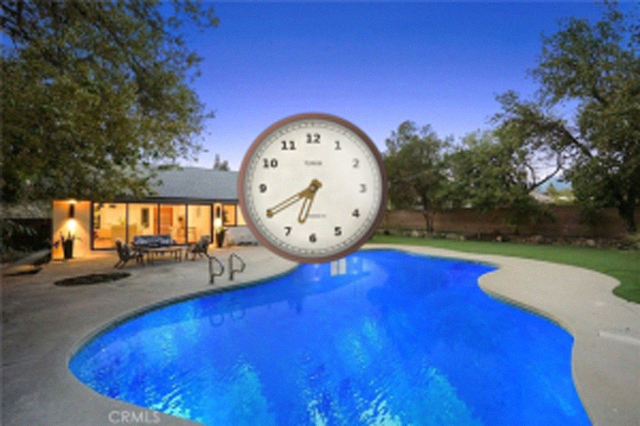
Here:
h=6 m=40
